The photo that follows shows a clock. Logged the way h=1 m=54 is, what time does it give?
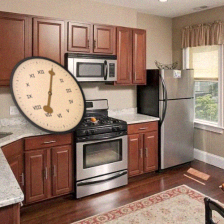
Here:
h=7 m=5
